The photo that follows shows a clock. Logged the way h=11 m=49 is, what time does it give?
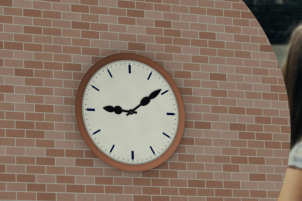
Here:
h=9 m=9
